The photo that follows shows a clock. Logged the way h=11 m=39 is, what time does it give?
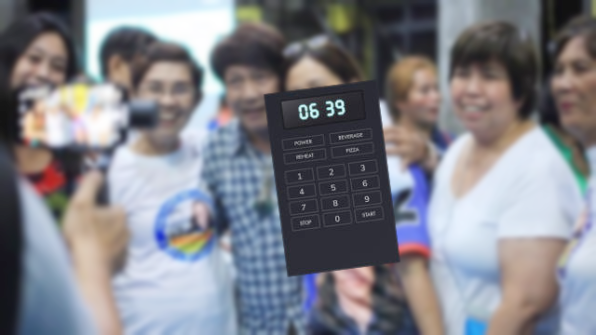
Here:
h=6 m=39
